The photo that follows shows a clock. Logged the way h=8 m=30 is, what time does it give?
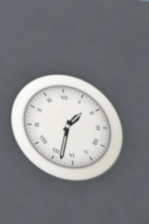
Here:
h=1 m=33
